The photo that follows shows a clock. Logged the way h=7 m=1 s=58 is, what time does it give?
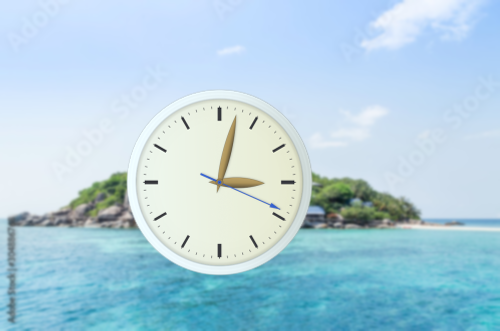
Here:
h=3 m=2 s=19
